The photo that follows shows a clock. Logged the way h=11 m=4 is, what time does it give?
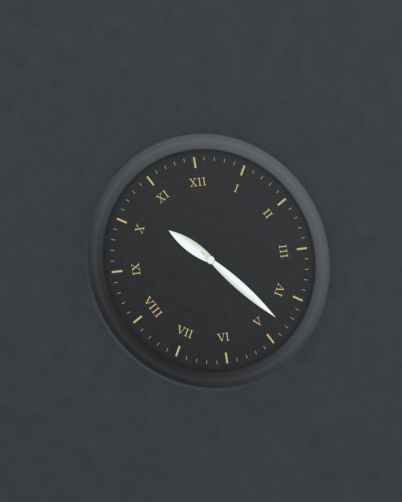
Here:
h=10 m=23
